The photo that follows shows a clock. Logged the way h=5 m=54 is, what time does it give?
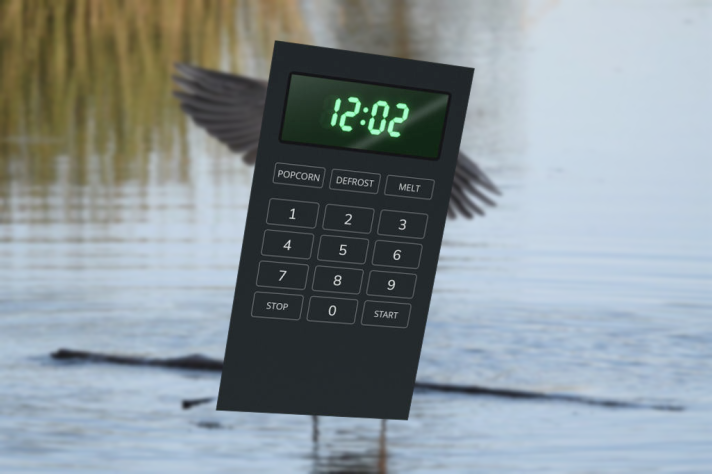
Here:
h=12 m=2
